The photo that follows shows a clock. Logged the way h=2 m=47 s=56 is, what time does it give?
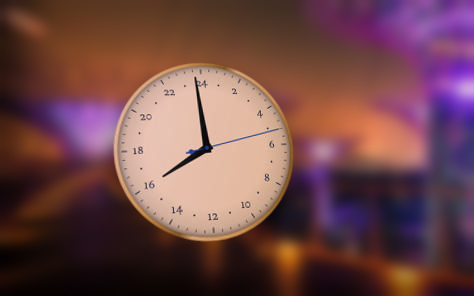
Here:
h=15 m=59 s=13
